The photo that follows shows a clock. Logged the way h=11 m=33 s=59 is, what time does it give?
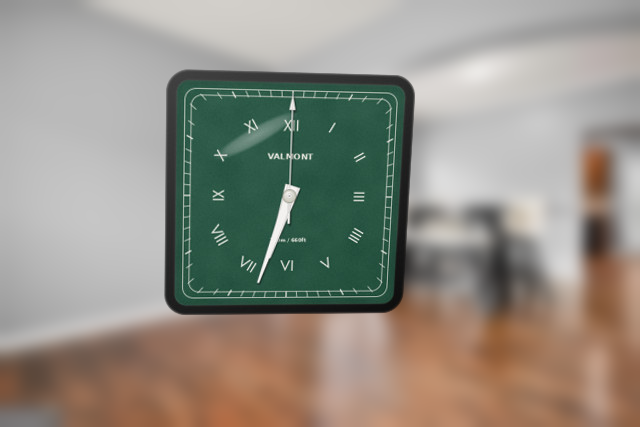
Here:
h=6 m=33 s=0
